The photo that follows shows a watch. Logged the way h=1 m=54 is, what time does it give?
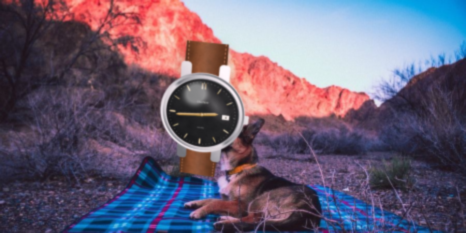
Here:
h=2 m=44
